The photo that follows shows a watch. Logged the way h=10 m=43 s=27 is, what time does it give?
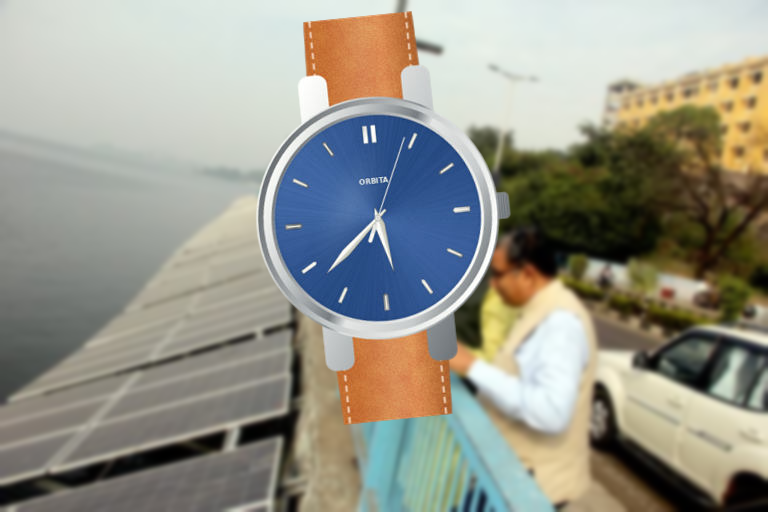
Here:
h=5 m=38 s=4
